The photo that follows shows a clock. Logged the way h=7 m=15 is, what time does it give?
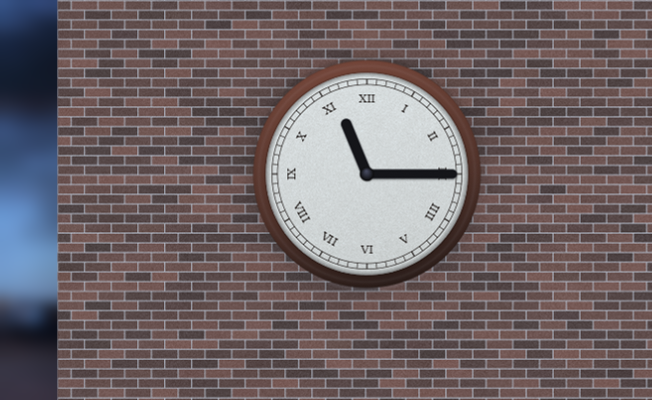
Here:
h=11 m=15
